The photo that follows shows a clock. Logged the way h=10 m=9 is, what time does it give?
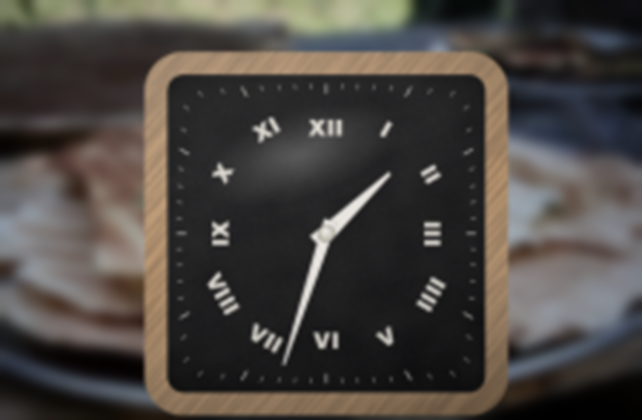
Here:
h=1 m=33
